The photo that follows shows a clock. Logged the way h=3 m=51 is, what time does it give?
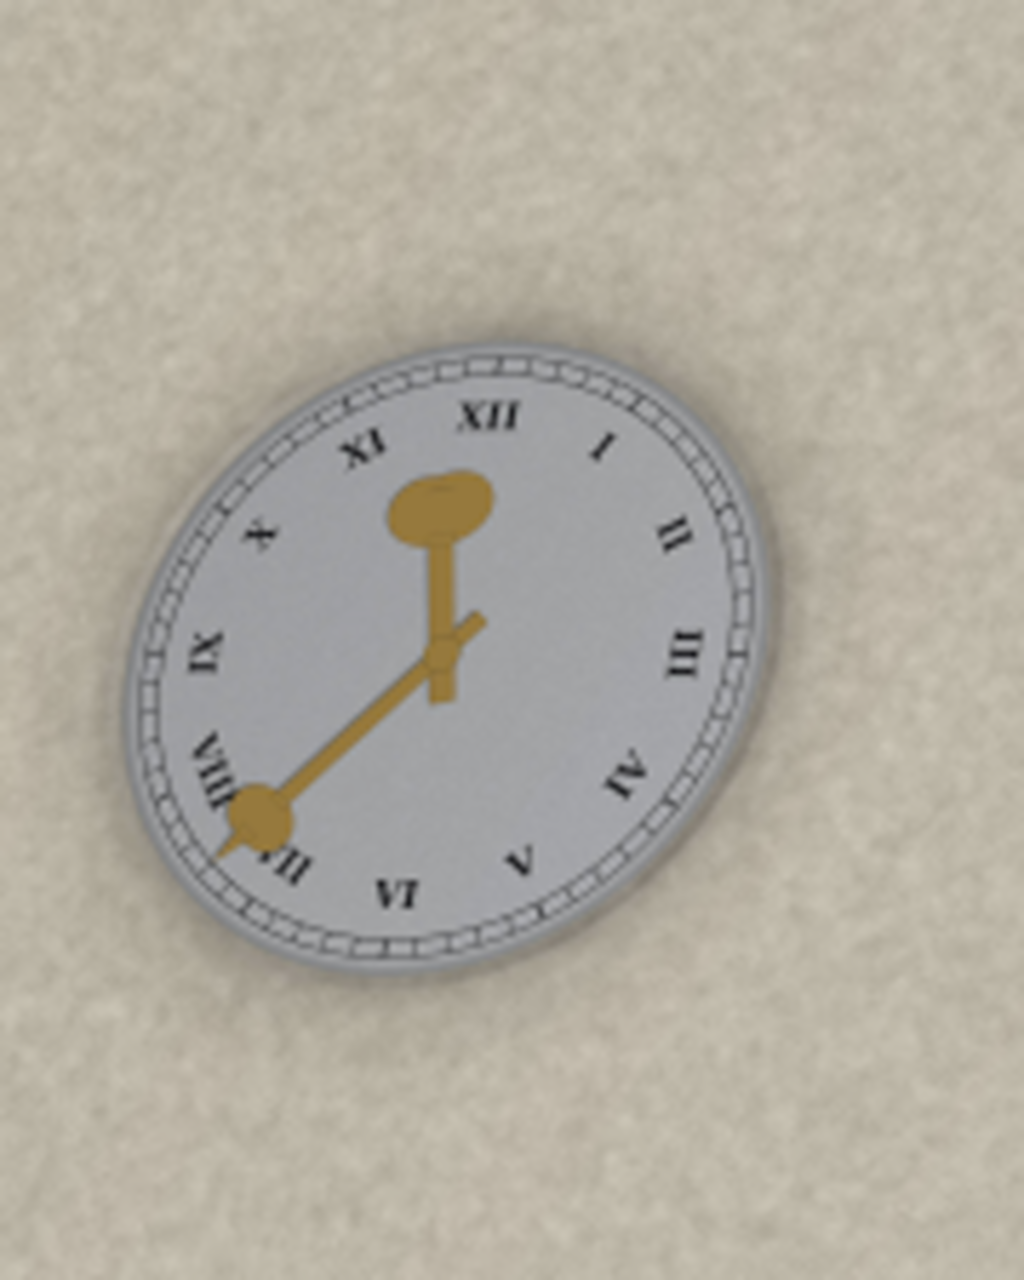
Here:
h=11 m=37
